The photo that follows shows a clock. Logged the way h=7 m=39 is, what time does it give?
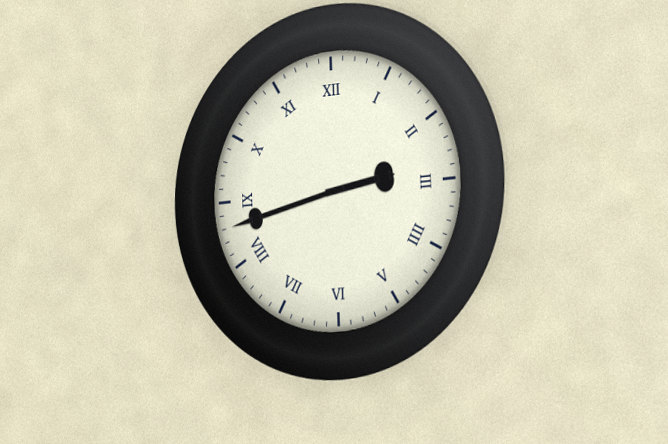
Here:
h=2 m=43
